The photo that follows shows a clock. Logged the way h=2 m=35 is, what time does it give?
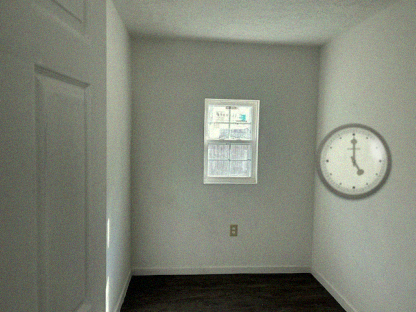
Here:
h=5 m=0
